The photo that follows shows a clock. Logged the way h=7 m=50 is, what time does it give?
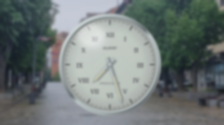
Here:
h=7 m=27
